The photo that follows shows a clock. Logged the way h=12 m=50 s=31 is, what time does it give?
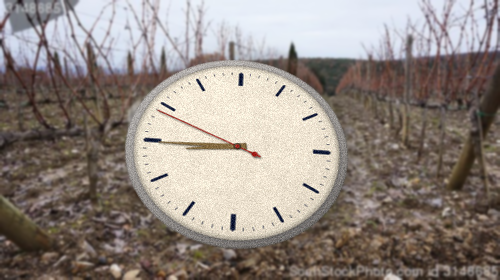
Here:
h=8 m=44 s=49
